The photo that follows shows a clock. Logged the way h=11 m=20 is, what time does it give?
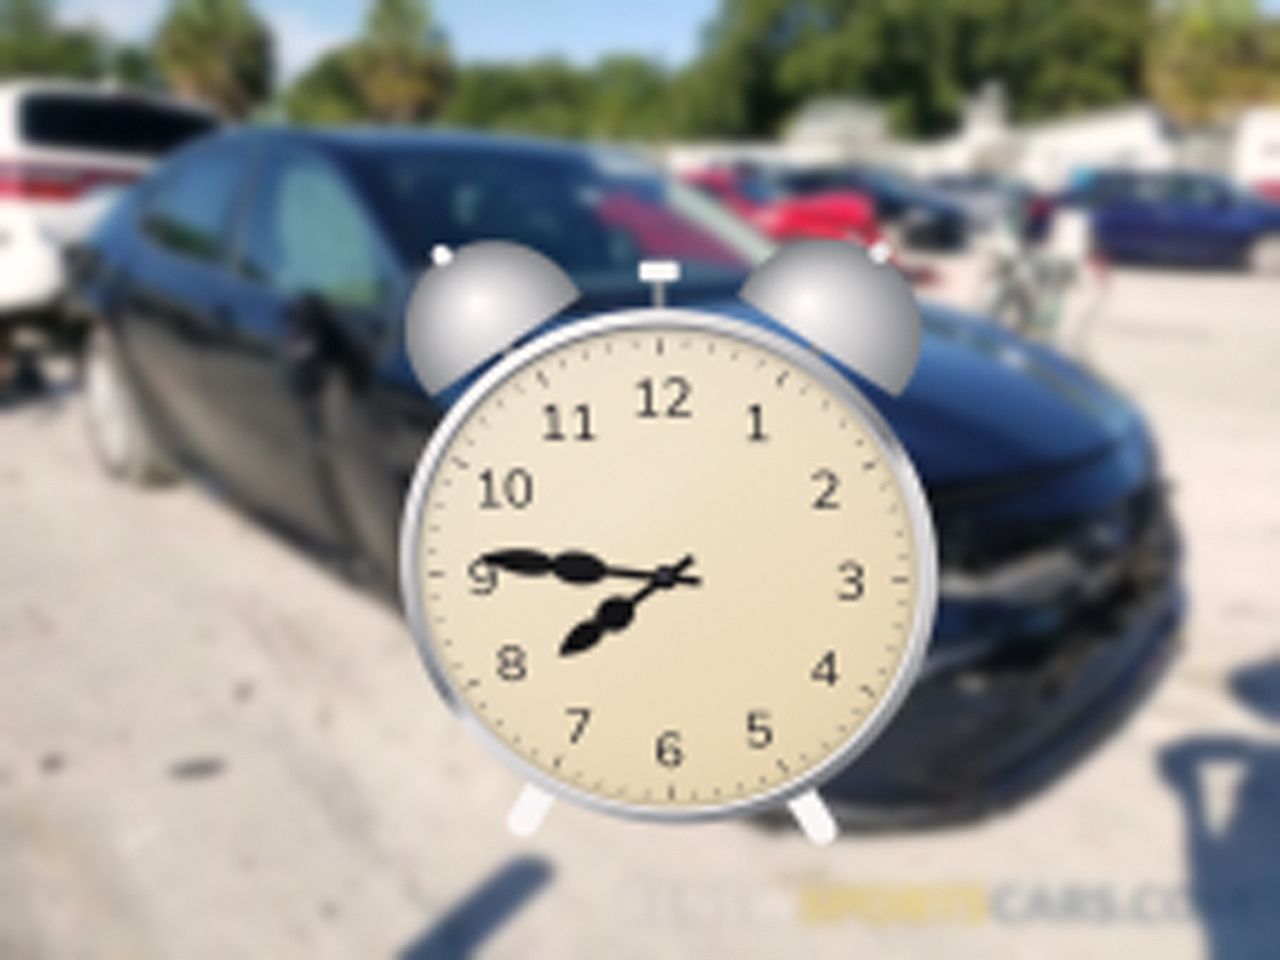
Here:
h=7 m=46
